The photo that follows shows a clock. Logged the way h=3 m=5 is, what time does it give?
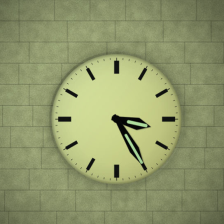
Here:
h=3 m=25
